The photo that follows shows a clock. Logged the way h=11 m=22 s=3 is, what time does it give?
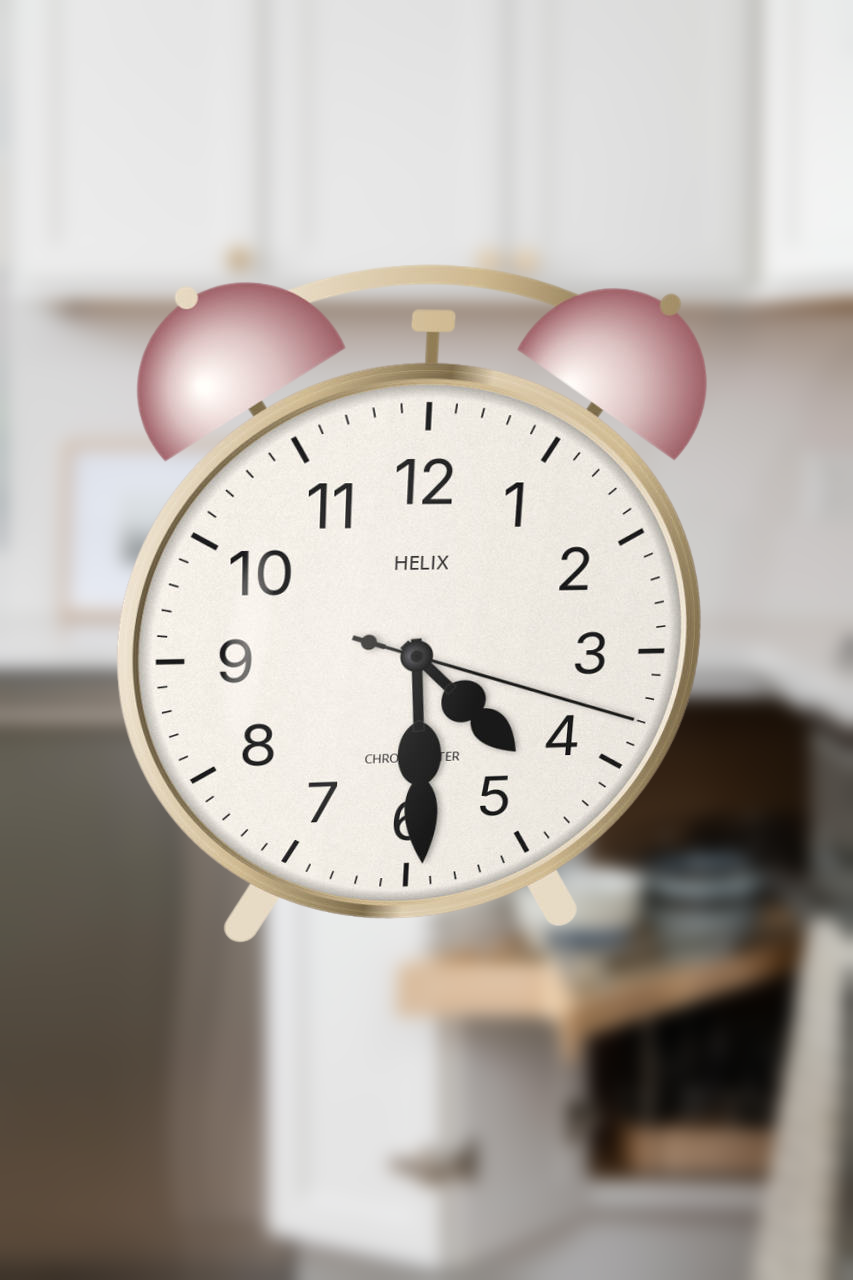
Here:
h=4 m=29 s=18
